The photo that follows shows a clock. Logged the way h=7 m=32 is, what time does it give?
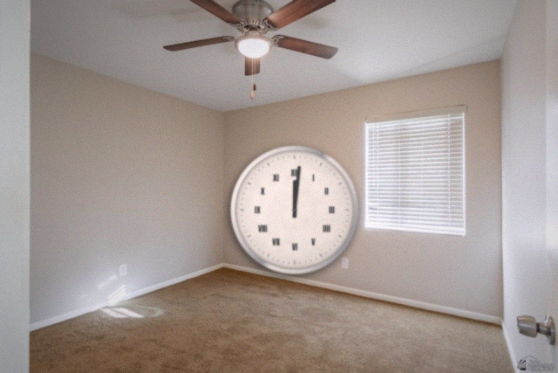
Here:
h=12 m=1
